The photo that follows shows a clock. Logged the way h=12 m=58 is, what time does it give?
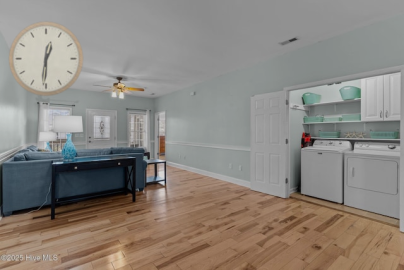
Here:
h=12 m=31
